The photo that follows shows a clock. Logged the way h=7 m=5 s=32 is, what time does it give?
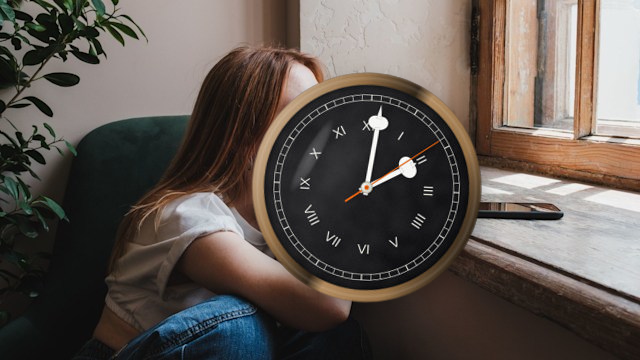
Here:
h=2 m=1 s=9
